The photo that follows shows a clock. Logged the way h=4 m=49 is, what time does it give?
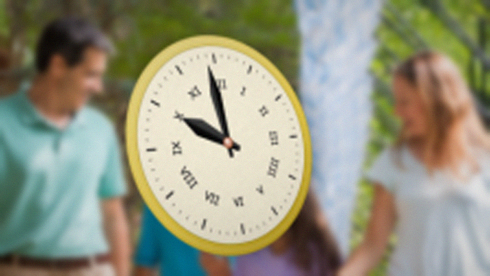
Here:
h=9 m=59
